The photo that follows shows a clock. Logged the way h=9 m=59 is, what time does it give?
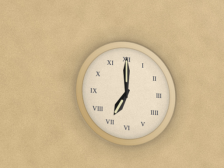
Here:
h=7 m=0
